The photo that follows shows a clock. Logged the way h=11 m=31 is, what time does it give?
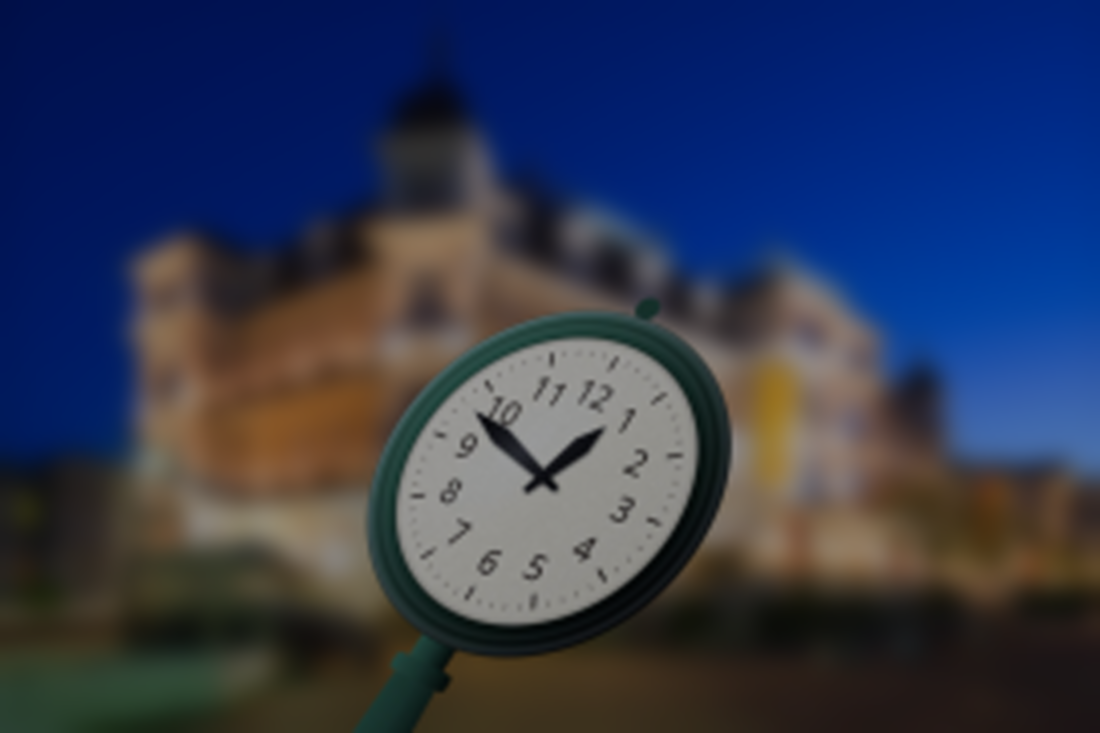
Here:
h=12 m=48
